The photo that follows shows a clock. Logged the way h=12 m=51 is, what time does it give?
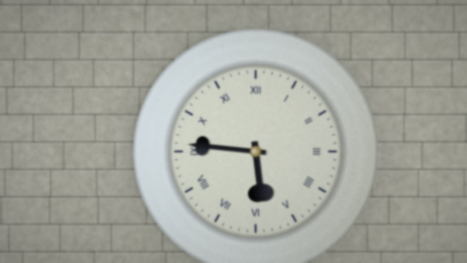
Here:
h=5 m=46
